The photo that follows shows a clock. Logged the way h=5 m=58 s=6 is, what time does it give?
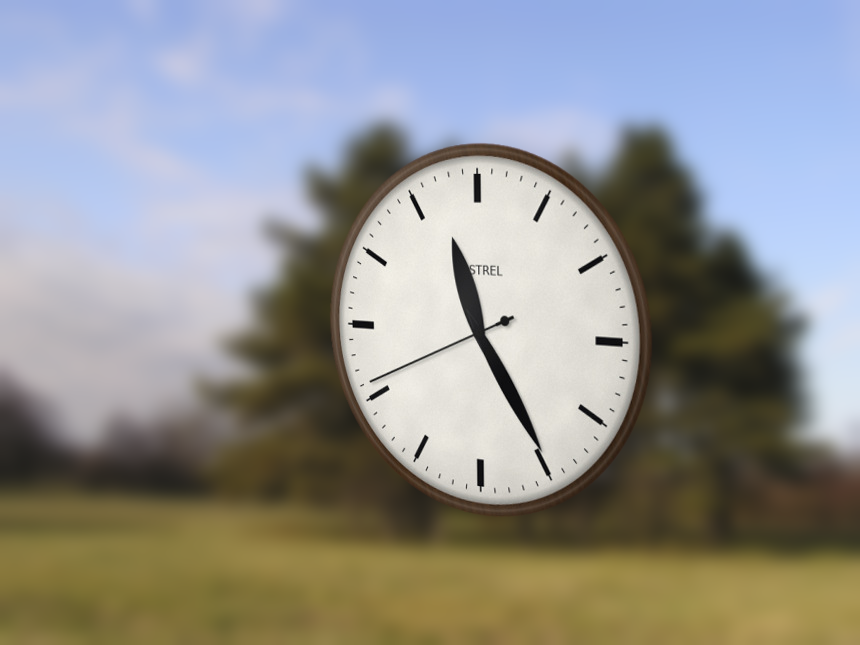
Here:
h=11 m=24 s=41
